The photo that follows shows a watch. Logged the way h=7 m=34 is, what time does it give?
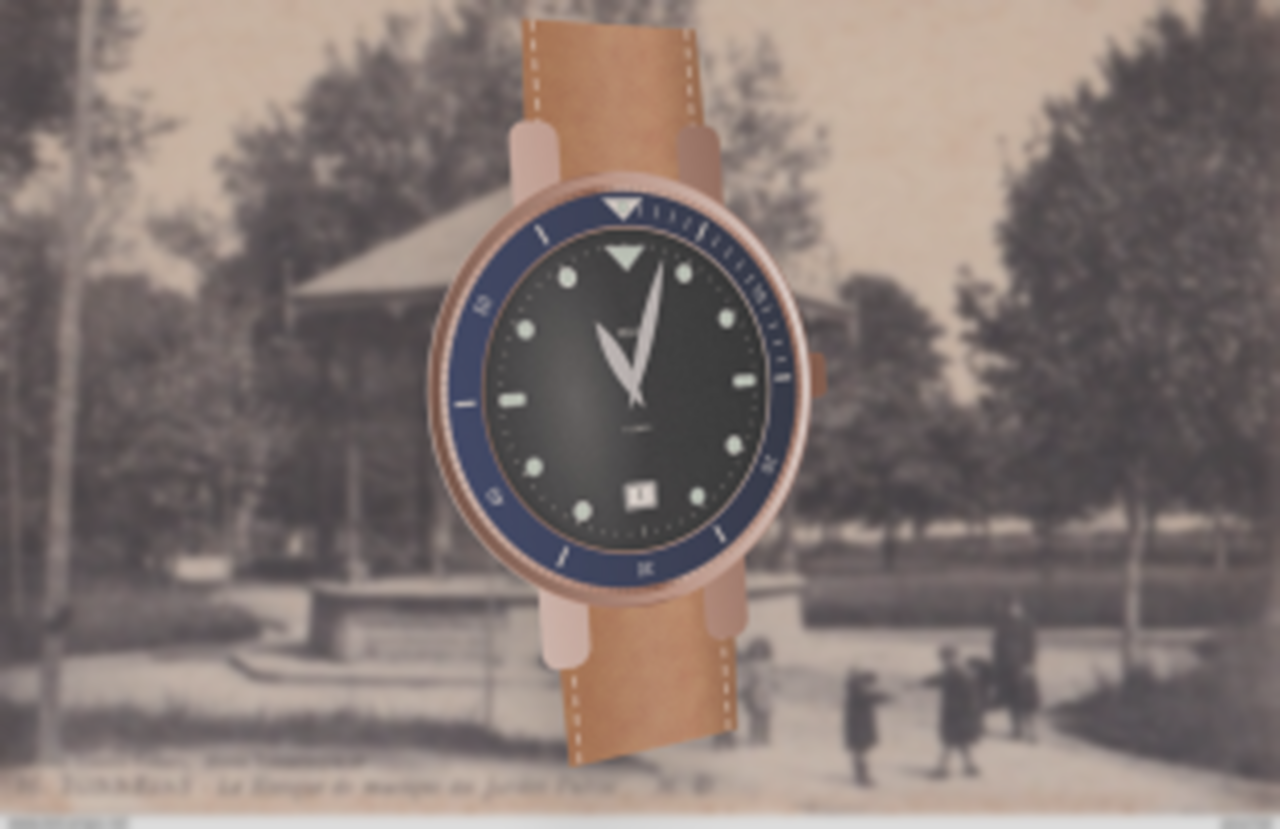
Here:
h=11 m=3
